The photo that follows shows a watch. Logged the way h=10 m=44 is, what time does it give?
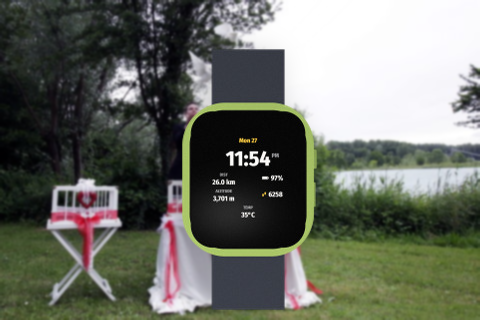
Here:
h=11 m=54
